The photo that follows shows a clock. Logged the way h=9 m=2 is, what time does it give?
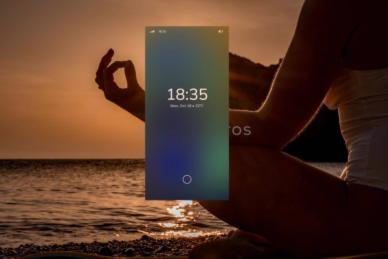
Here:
h=18 m=35
